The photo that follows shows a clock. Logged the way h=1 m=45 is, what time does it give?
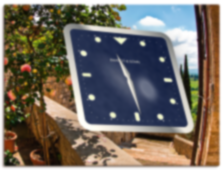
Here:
h=11 m=29
